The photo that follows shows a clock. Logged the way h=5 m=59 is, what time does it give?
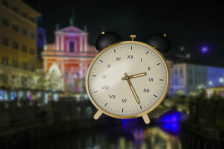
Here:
h=2 m=25
